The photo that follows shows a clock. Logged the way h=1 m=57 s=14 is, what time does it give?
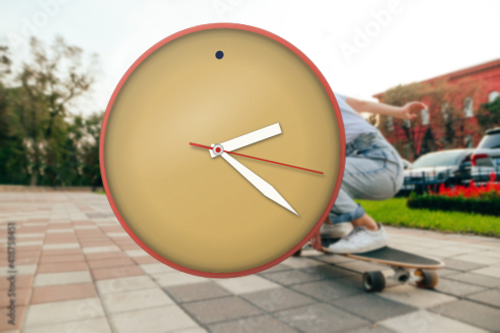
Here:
h=2 m=21 s=17
